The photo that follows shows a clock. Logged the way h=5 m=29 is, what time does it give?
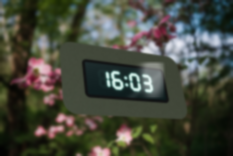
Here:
h=16 m=3
